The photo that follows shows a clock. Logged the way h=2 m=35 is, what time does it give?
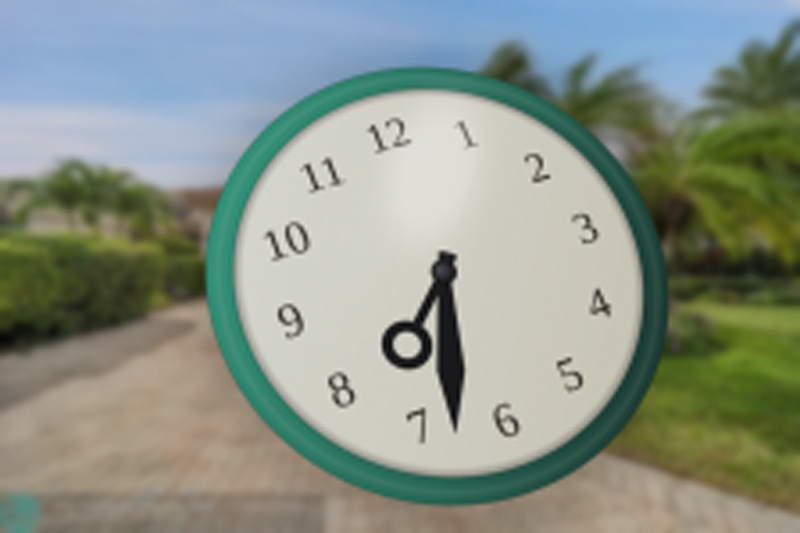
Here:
h=7 m=33
